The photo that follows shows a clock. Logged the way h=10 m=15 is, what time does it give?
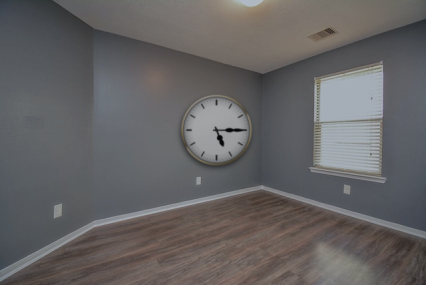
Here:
h=5 m=15
